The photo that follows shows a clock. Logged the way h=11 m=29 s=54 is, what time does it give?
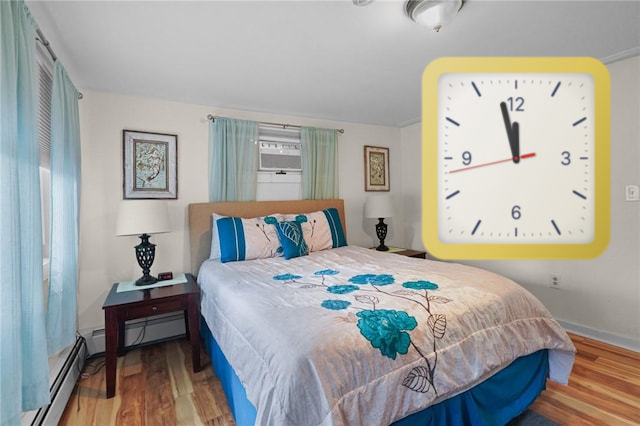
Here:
h=11 m=57 s=43
